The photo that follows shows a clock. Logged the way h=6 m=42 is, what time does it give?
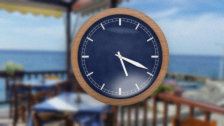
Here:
h=5 m=19
